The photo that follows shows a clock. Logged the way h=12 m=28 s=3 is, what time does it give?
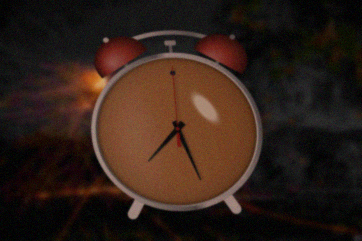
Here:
h=7 m=27 s=0
